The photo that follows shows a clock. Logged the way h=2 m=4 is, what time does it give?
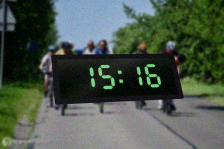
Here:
h=15 m=16
